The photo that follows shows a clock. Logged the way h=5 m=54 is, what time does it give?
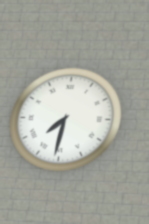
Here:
h=7 m=31
